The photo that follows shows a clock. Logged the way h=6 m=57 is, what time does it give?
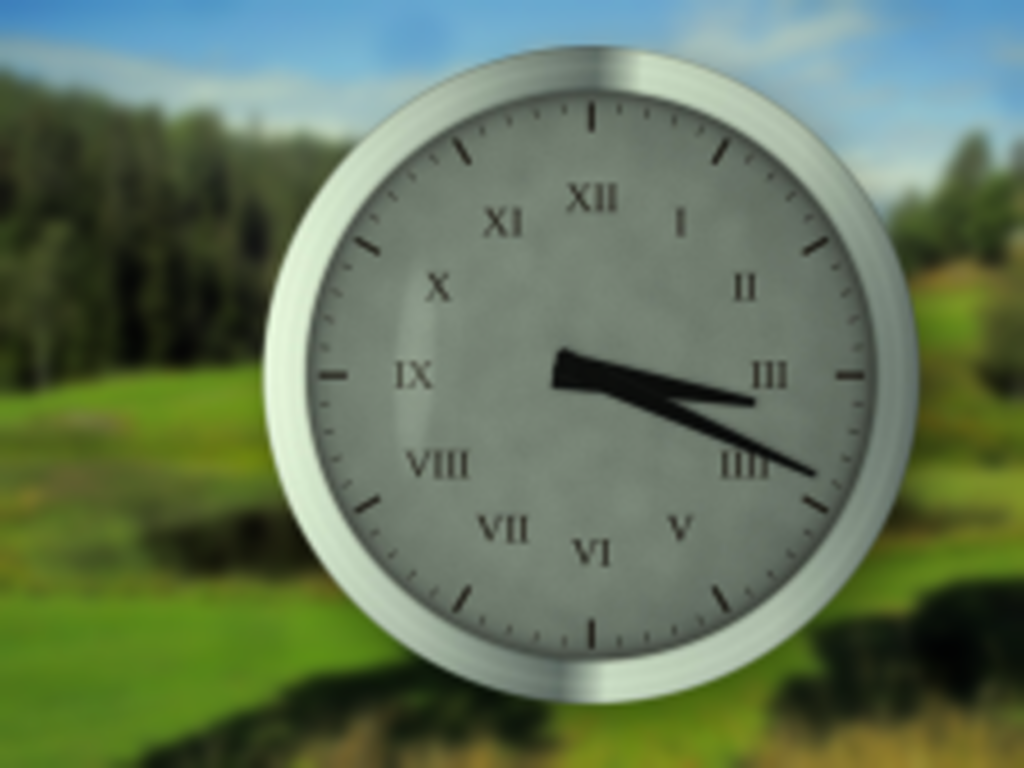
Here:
h=3 m=19
